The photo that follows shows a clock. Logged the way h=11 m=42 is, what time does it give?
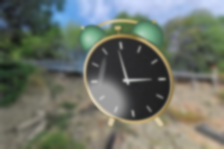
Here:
h=2 m=59
